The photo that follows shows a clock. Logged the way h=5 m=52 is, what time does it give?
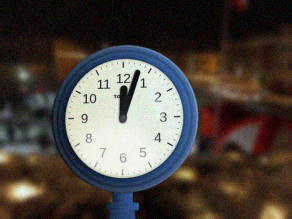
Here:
h=12 m=3
